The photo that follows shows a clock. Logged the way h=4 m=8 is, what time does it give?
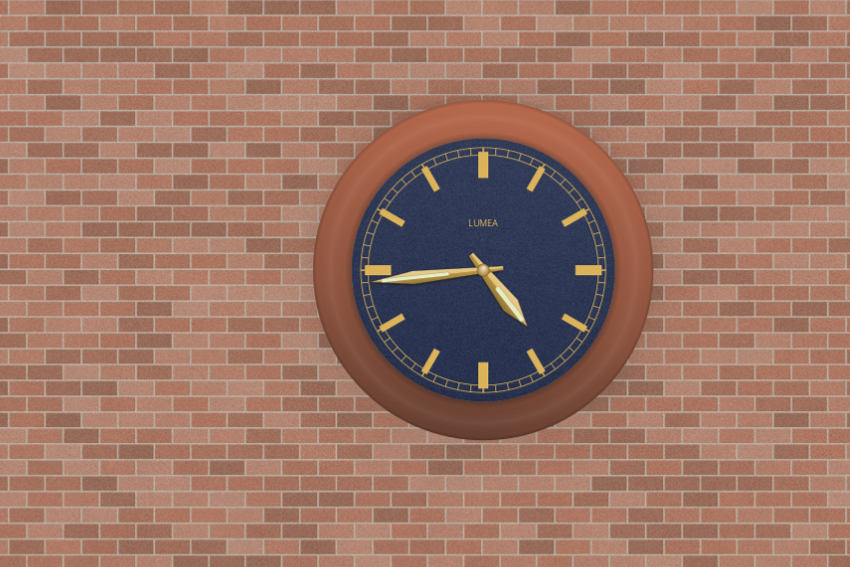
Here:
h=4 m=44
